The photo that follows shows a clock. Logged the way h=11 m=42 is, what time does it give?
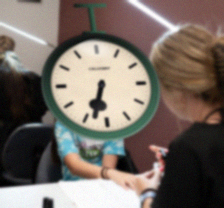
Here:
h=6 m=33
